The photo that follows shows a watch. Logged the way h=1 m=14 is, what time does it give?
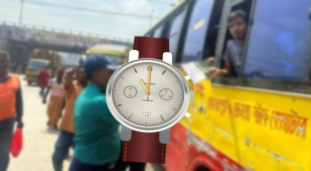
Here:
h=11 m=0
